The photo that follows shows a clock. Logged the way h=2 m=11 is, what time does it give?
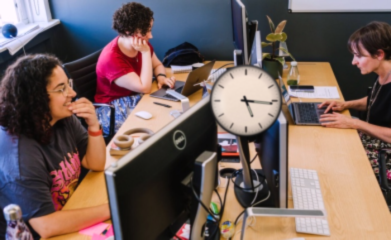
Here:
h=5 m=16
